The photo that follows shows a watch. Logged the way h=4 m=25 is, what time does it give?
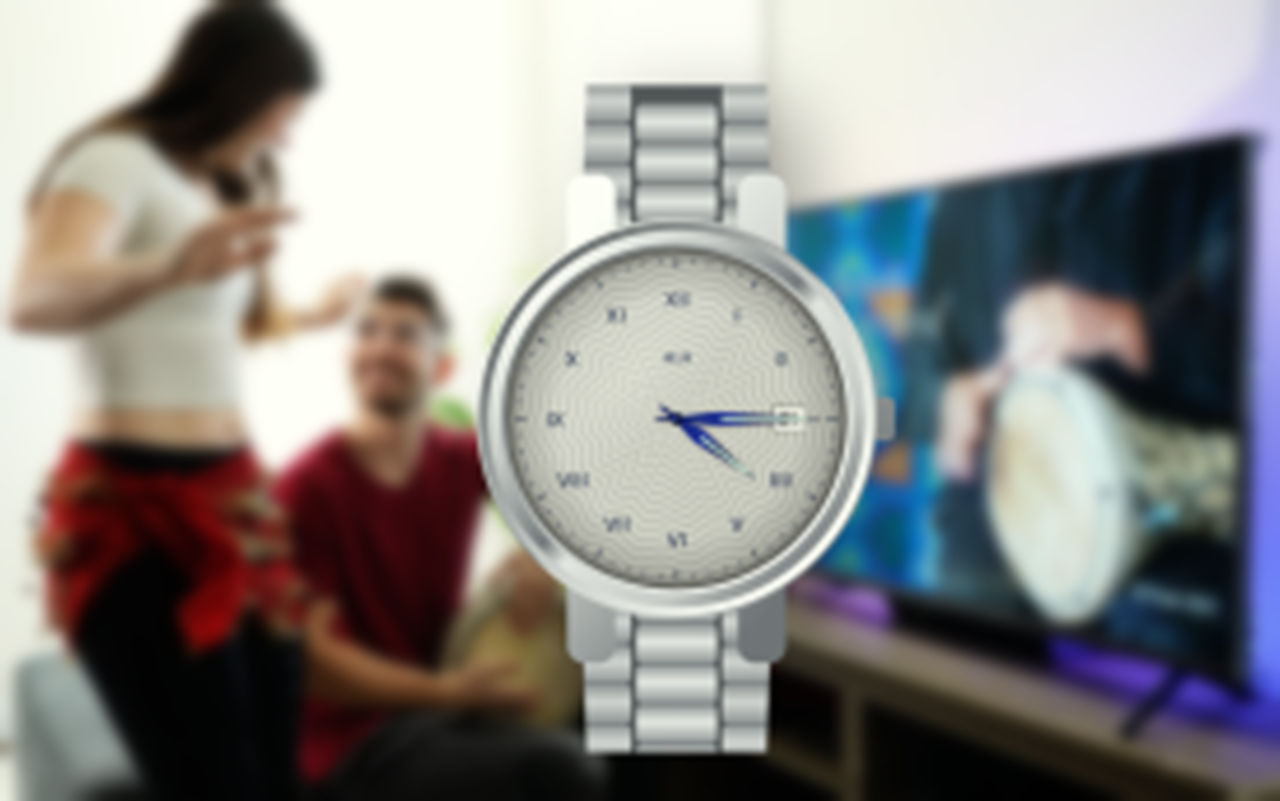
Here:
h=4 m=15
